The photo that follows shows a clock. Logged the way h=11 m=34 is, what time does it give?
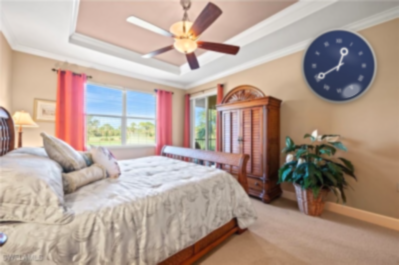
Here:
h=12 m=40
